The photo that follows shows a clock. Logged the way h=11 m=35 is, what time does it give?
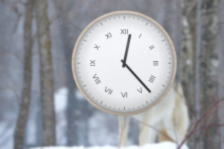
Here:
h=12 m=23
